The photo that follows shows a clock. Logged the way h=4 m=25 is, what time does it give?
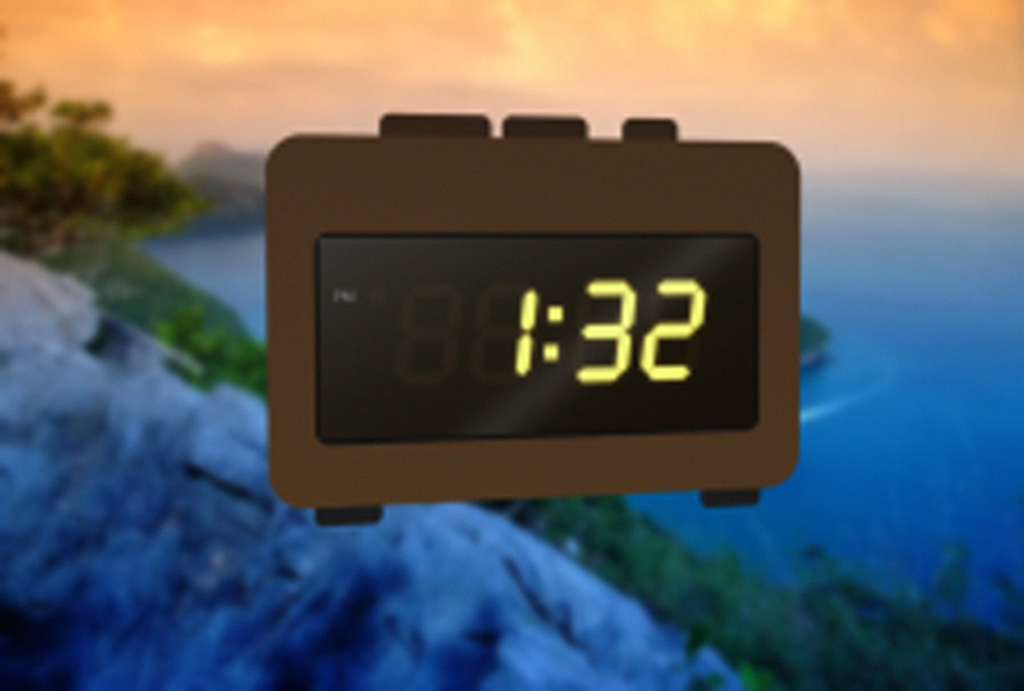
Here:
h=1 m=32
